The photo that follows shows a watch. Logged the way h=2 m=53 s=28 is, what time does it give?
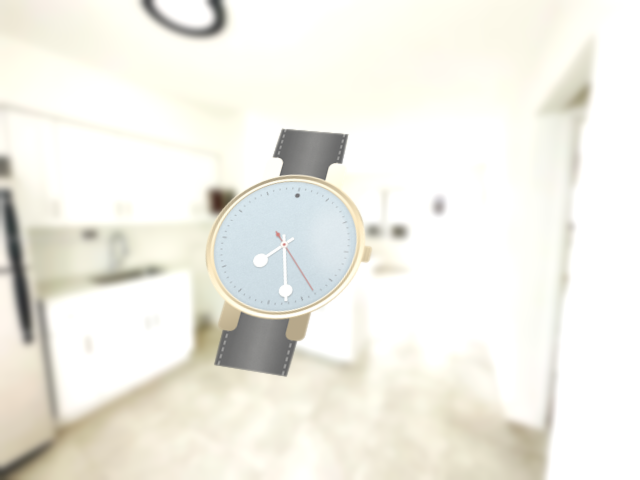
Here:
h=7 m=27 s=23
